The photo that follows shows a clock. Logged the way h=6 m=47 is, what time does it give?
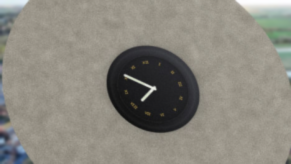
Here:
h=7 m=51
